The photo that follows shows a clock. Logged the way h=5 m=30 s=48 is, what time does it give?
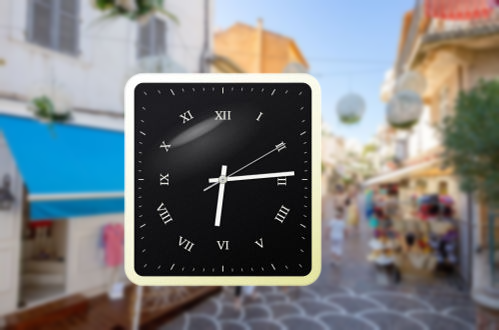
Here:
h=6 m=14 s=10
